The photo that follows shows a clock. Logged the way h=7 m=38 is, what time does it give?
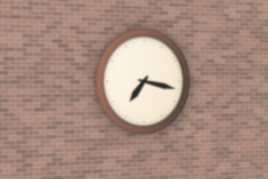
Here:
h=7 m=17
